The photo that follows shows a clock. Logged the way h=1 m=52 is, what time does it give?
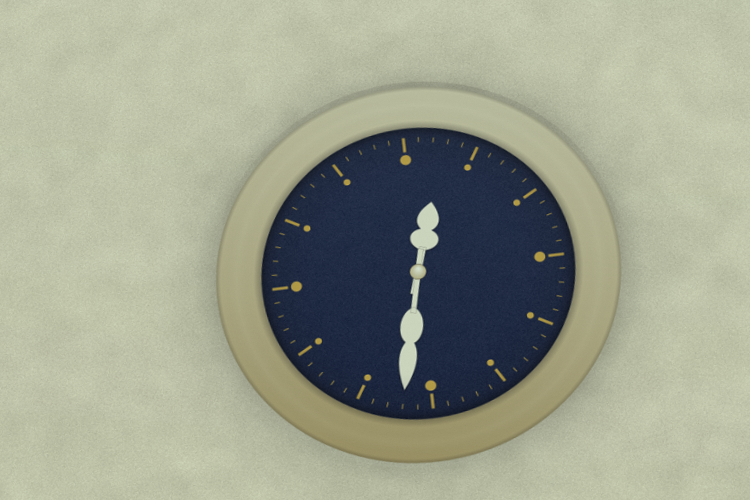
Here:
h=12 m=32
